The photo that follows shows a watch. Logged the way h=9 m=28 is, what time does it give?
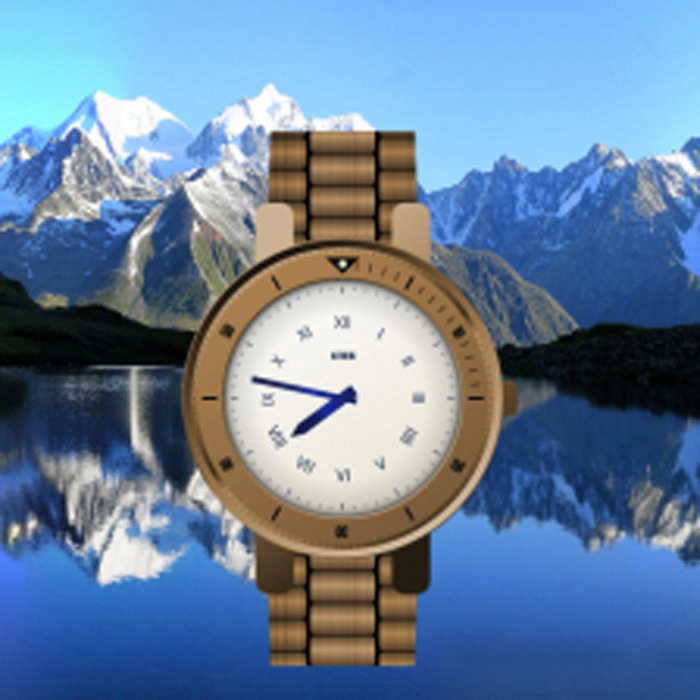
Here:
h=7 m=47
